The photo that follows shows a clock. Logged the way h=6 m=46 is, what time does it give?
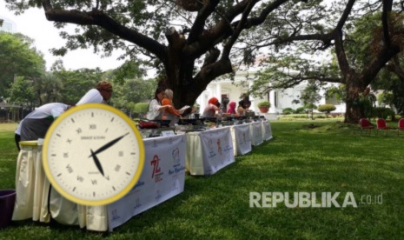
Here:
h=5 m=10
